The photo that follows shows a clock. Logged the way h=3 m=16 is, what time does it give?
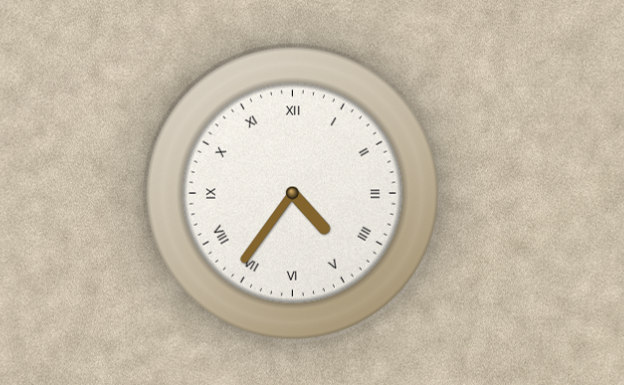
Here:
h=4 m=36
